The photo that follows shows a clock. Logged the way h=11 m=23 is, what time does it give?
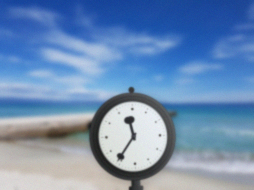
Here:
h=11 m=36
